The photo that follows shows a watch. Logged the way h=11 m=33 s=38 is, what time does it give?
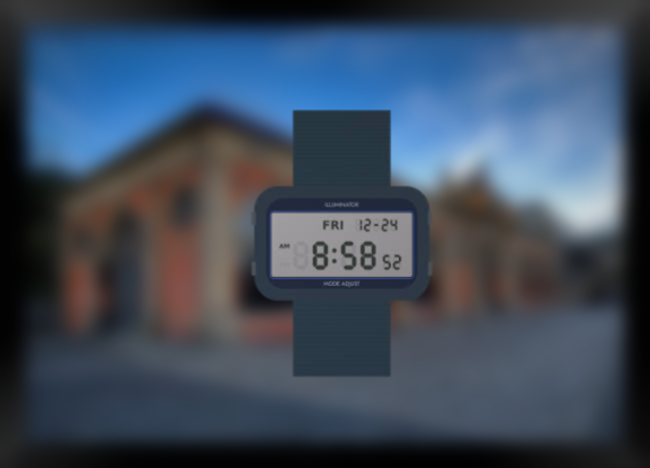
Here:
h=8 m=58 s=52
